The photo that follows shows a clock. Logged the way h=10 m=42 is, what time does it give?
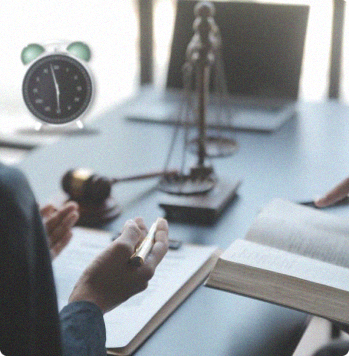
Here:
h=5 m=58
